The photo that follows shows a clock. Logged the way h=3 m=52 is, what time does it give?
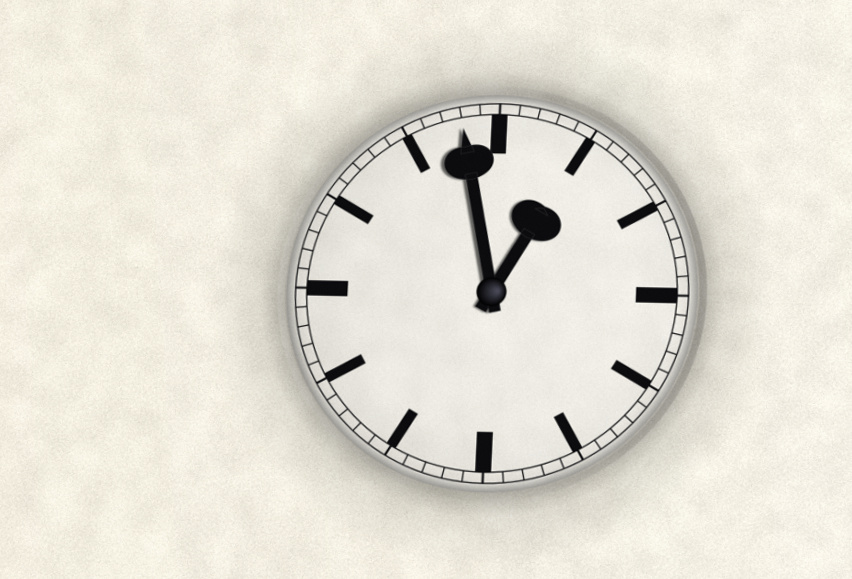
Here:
h=12 m=58
